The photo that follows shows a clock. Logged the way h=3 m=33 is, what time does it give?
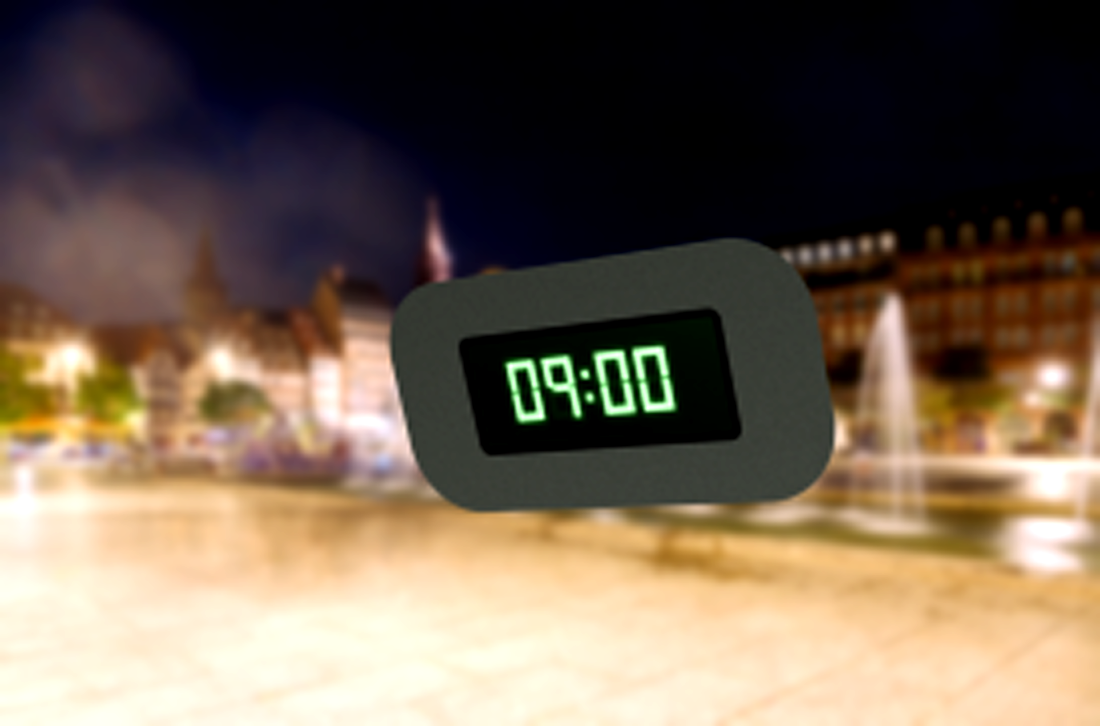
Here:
h=9 m=0
